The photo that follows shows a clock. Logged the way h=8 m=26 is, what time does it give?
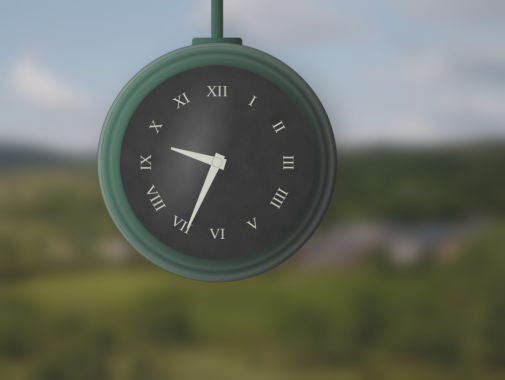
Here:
h=9 m=34
